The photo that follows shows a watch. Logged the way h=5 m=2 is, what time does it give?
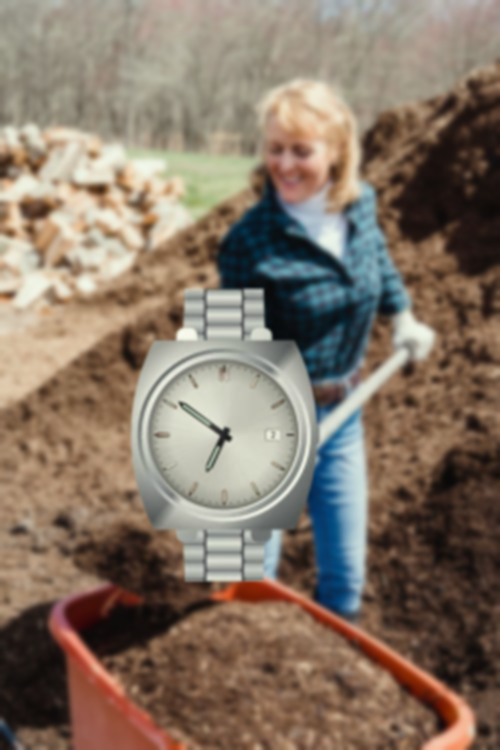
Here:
h=6 m=51
